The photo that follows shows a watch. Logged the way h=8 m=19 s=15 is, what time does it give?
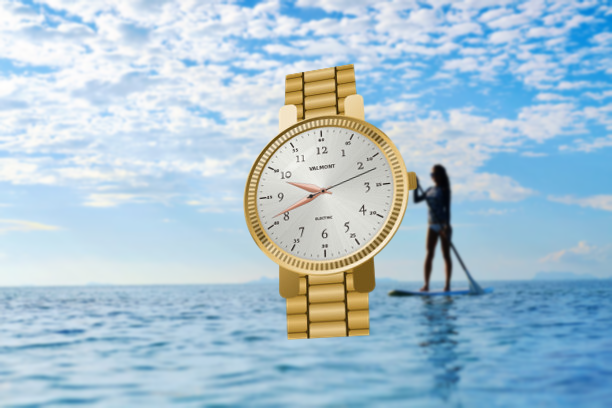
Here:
h=9 m=41 s=12
